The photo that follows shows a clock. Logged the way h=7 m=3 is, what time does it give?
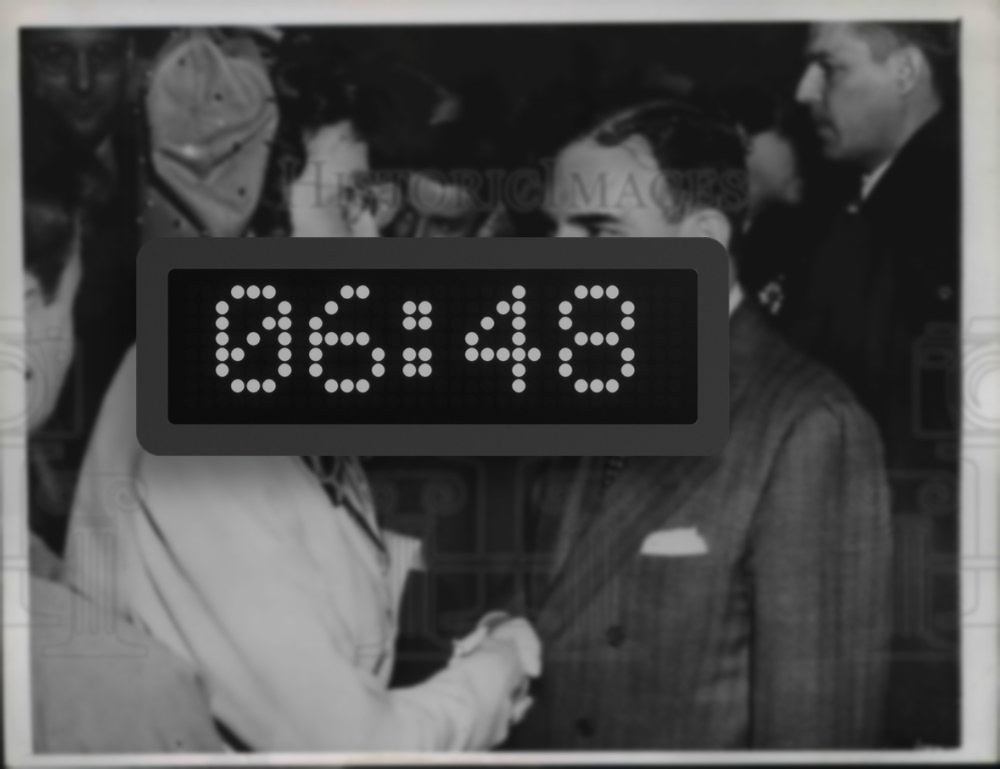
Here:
h=6 m=48
